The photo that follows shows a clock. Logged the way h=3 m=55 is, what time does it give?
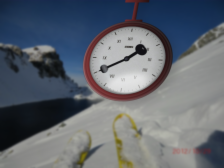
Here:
h=1 m=40
